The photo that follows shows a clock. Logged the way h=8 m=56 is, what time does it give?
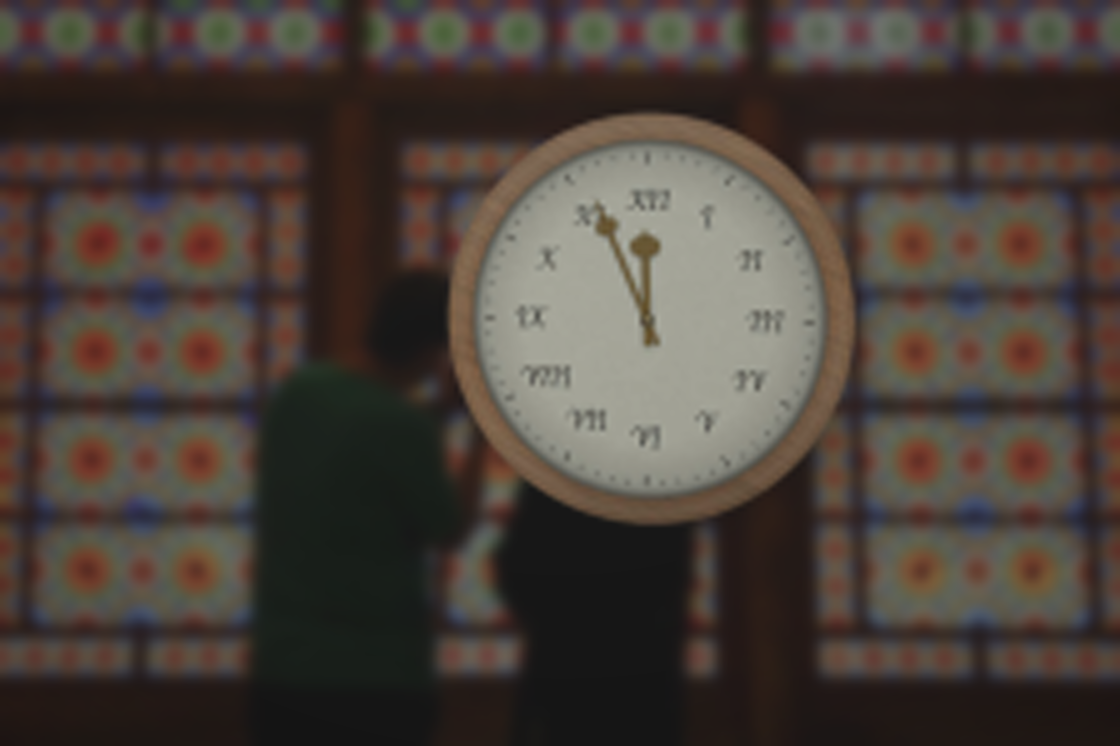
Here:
h=11 m=56
